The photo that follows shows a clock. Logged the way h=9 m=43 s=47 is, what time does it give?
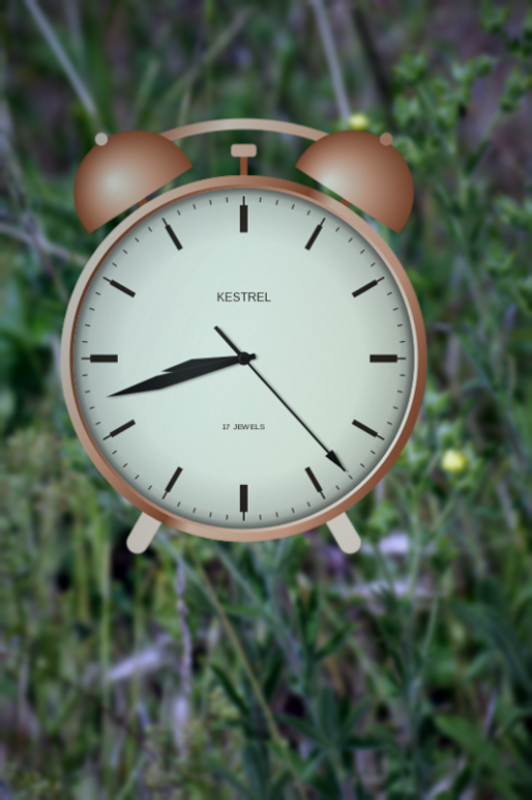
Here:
h=8 m=42 s=23
